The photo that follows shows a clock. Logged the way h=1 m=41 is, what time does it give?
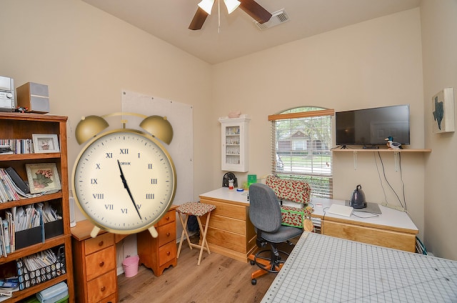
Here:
h=11 m=26
